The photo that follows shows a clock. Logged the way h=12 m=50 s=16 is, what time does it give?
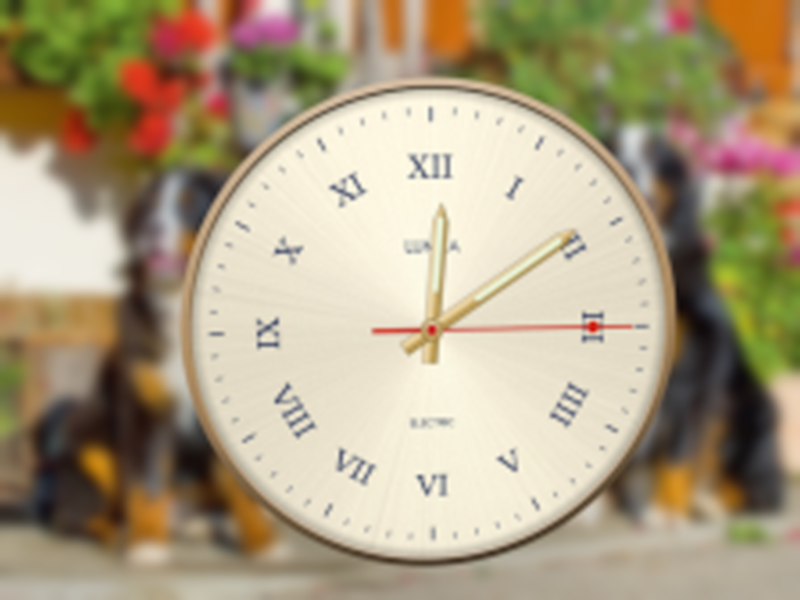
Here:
h=12 m=9 s=15
